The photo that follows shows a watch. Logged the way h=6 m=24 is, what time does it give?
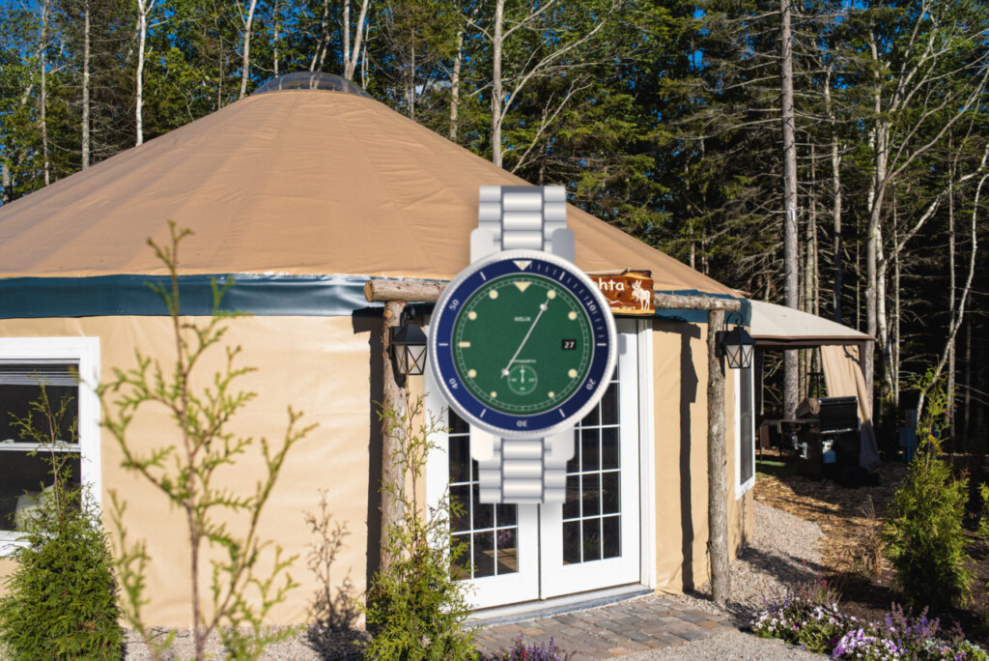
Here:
h=7 m=5
